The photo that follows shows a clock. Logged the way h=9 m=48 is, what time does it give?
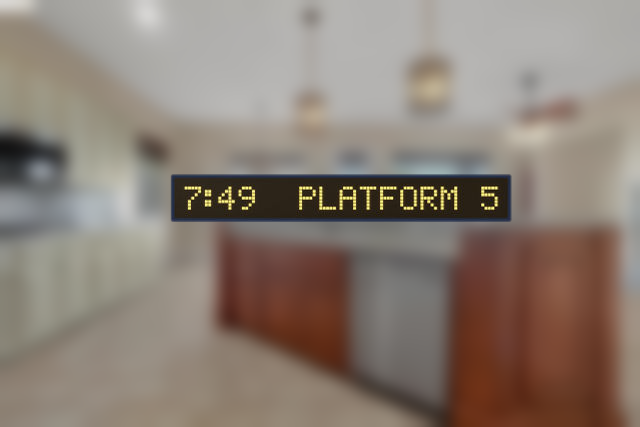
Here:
h=7 m=49
